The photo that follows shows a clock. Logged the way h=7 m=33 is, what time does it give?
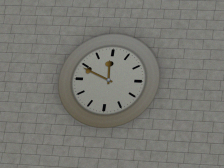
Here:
h=11 m=49
